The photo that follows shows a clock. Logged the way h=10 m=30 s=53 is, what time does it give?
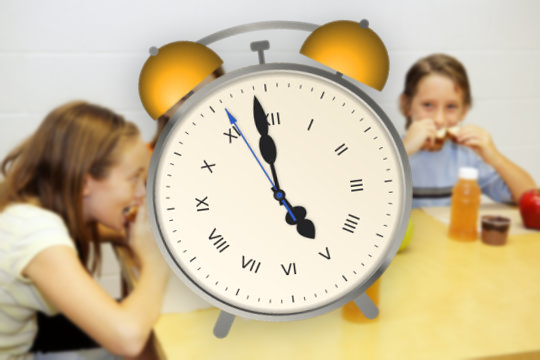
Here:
h=4 m=58 s=56
